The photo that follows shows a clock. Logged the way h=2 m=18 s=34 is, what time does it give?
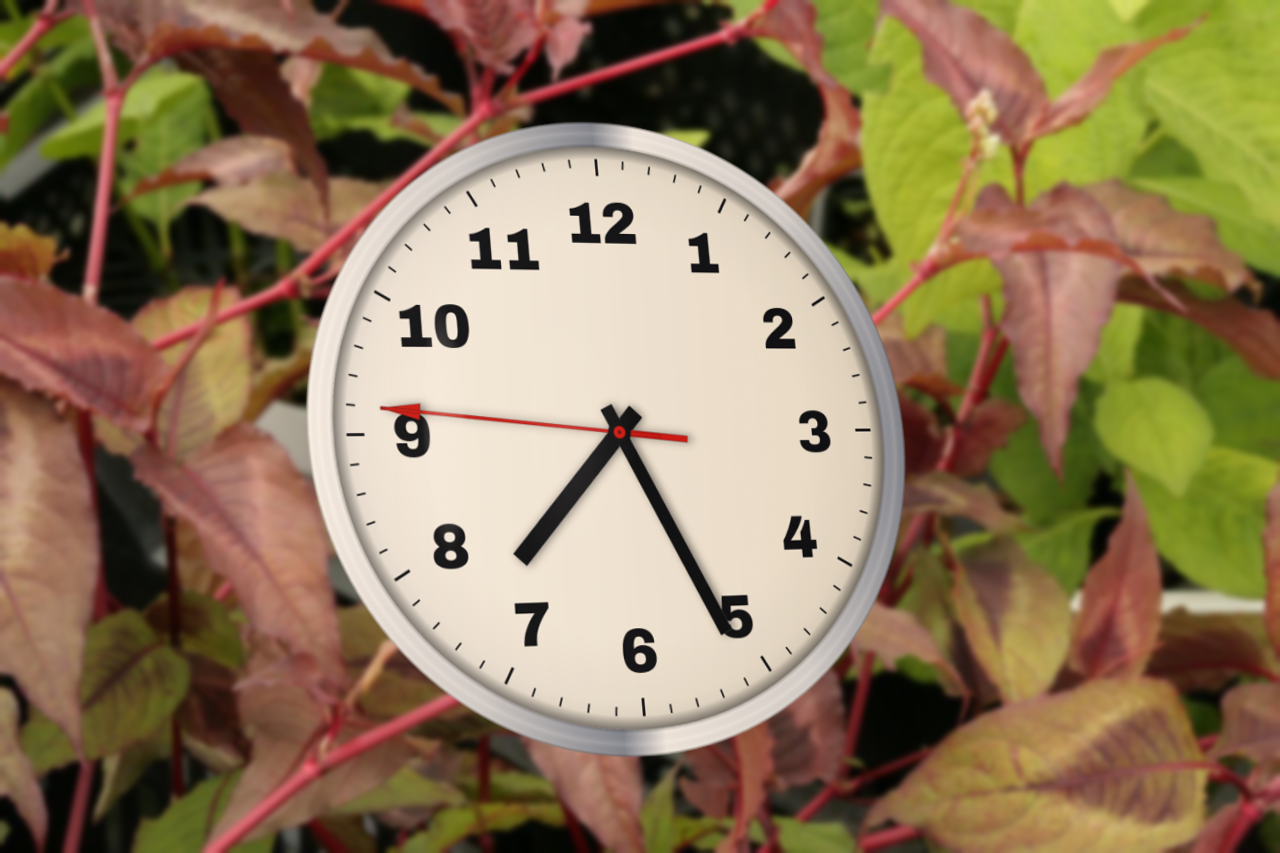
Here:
h=7 m=25 s=46
